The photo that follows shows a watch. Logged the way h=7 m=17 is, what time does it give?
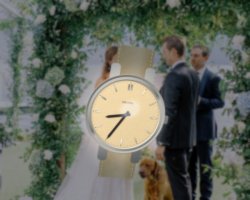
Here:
h=8 m=35
